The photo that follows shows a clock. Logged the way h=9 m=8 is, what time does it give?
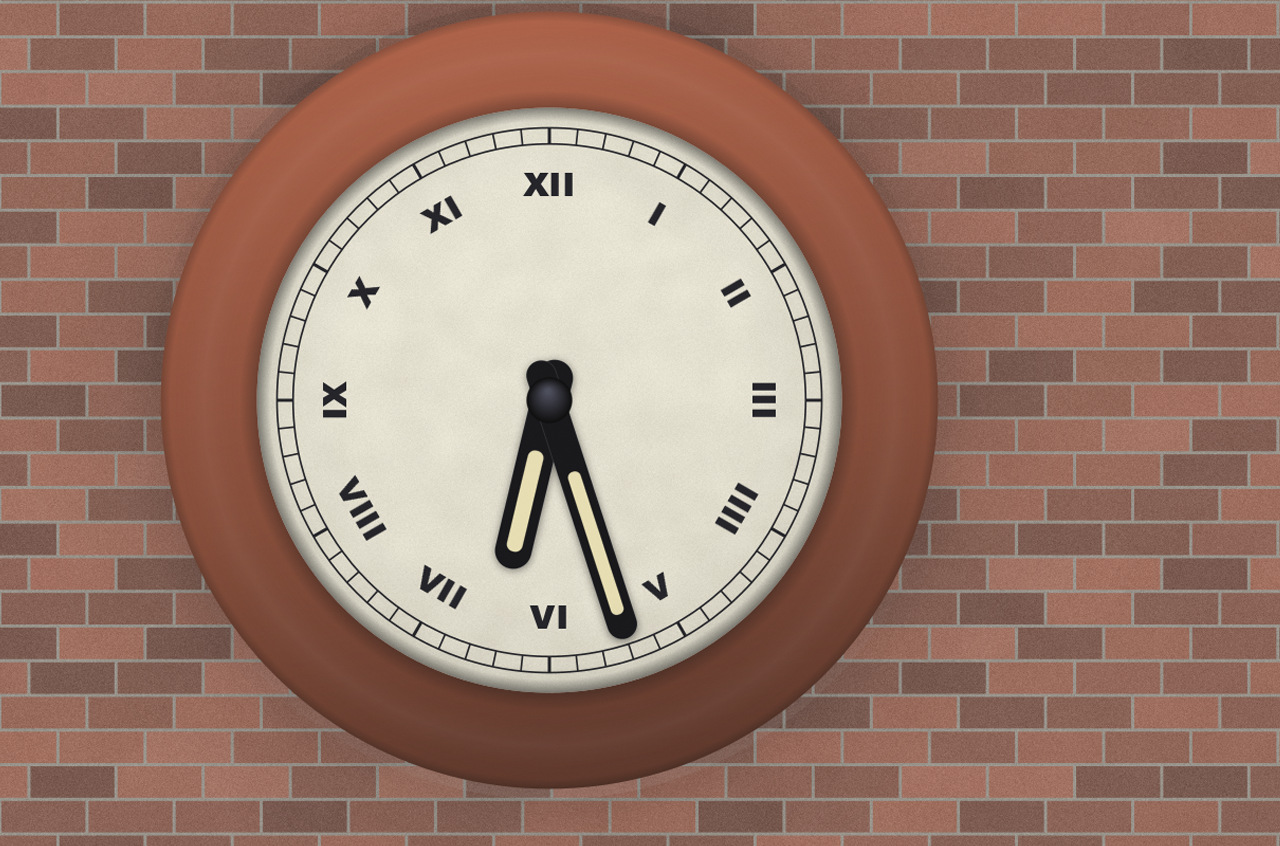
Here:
h=6 m=27
